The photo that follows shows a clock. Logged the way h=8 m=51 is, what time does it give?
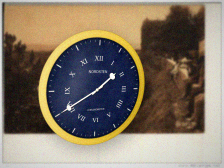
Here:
h=1 m=40
